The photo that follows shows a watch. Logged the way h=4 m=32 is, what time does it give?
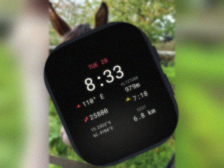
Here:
h=8 m=33
